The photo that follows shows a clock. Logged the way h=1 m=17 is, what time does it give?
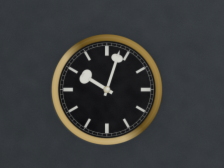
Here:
h=10 m=3
